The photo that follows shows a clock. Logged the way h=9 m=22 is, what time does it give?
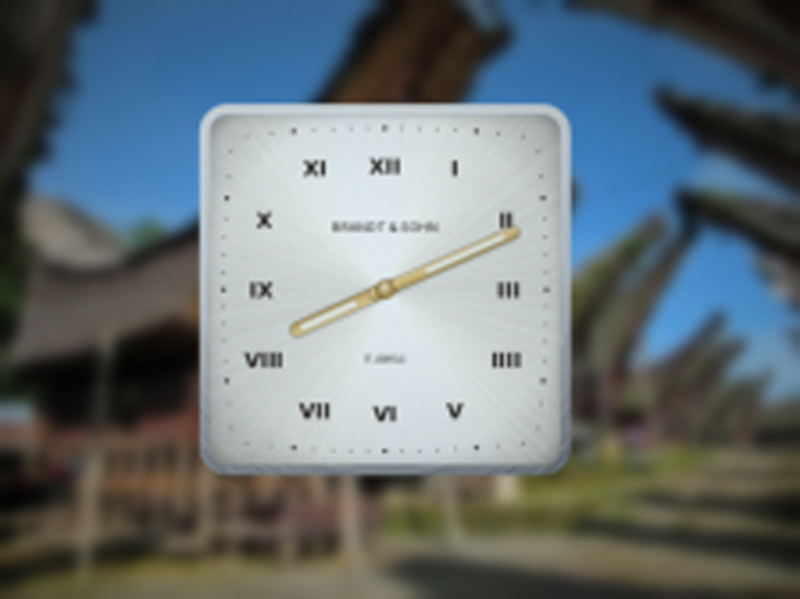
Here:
h=8 m=11
